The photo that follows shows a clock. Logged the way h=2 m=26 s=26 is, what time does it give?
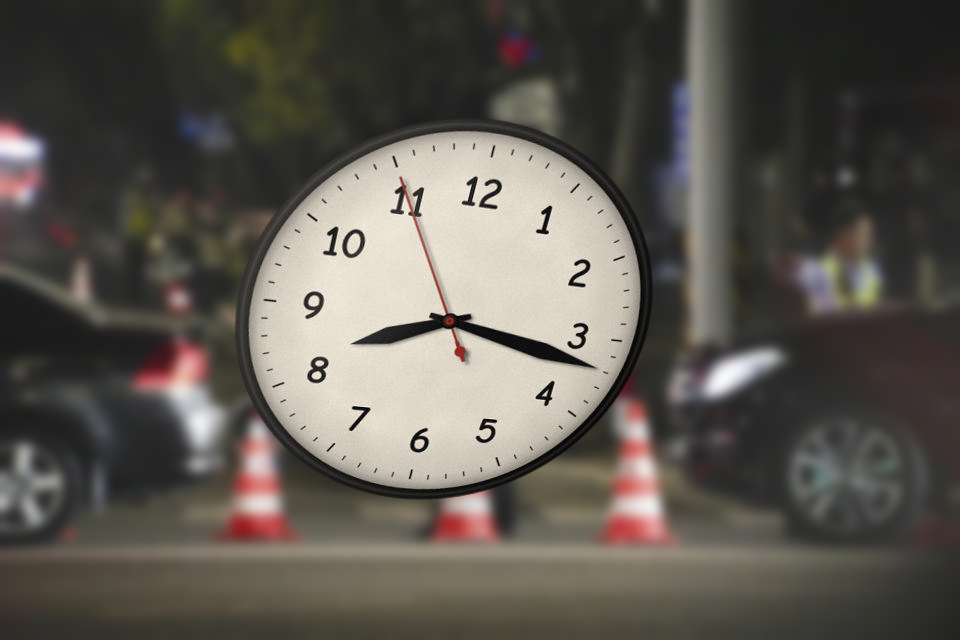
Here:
h=8 m=16 s=55
